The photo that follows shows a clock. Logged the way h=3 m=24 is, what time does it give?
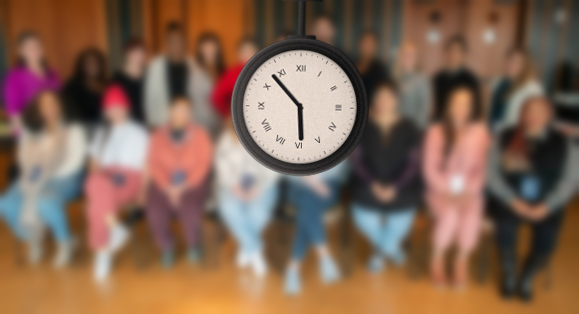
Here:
h=5 m=53
